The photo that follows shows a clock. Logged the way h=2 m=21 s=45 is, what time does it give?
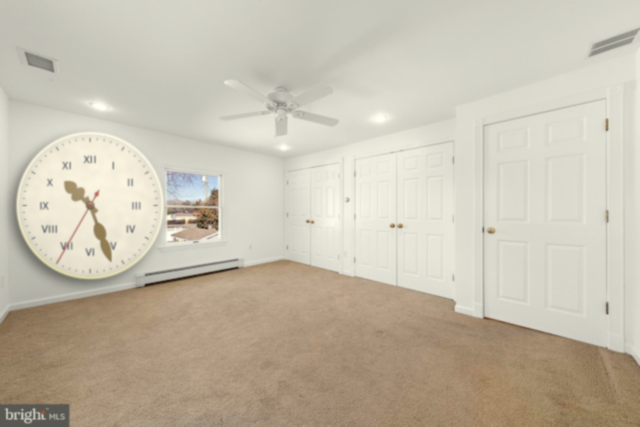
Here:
h=10 m=26 s=35
